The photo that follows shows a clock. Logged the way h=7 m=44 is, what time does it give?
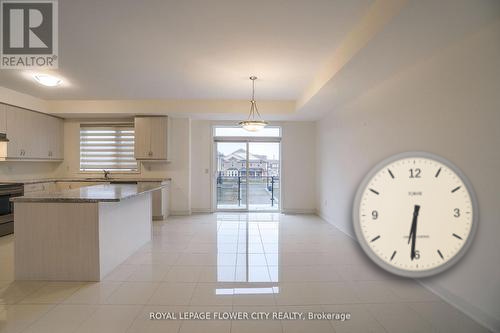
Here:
h=6 m=31
